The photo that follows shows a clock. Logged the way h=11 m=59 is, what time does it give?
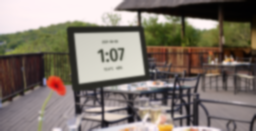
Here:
h=1 m=7
